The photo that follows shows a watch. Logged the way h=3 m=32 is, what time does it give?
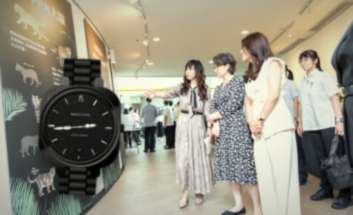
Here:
h=2 m=44
